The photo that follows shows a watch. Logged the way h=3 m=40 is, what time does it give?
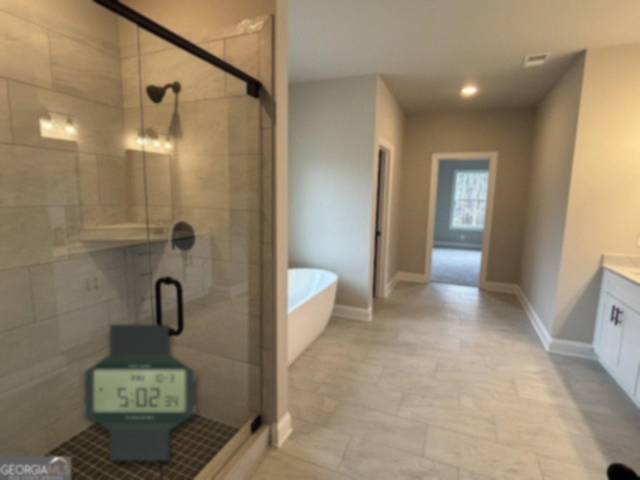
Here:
h=5 m=2
